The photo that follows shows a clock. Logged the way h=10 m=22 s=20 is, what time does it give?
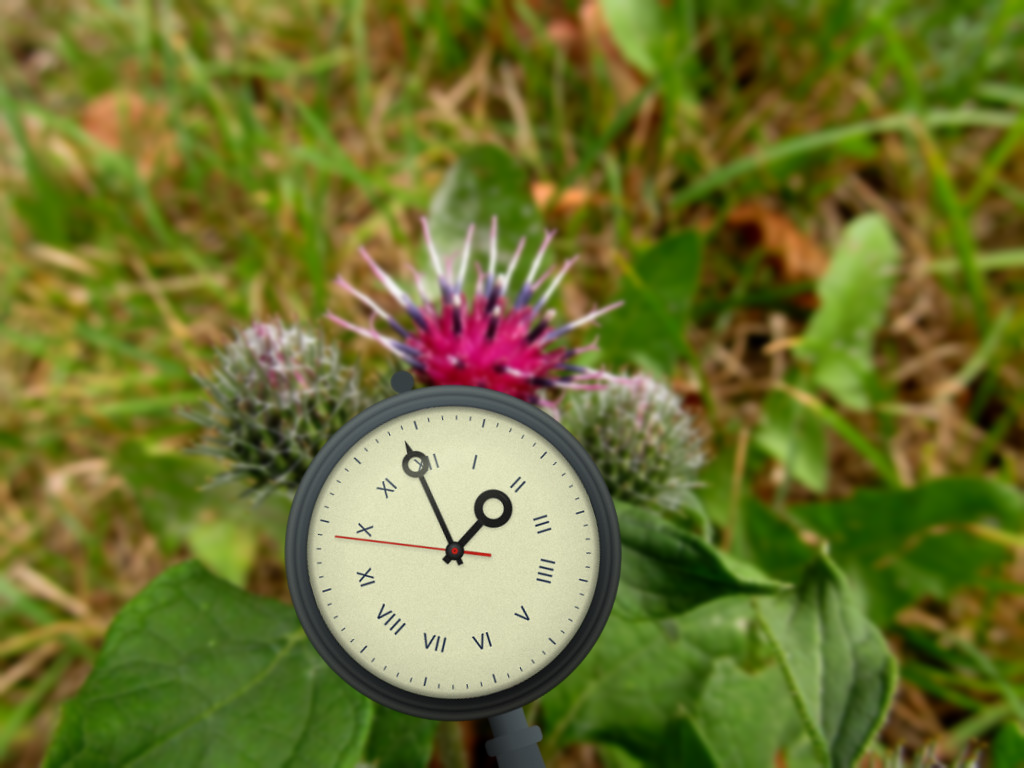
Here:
h=1 m=58 s=49
